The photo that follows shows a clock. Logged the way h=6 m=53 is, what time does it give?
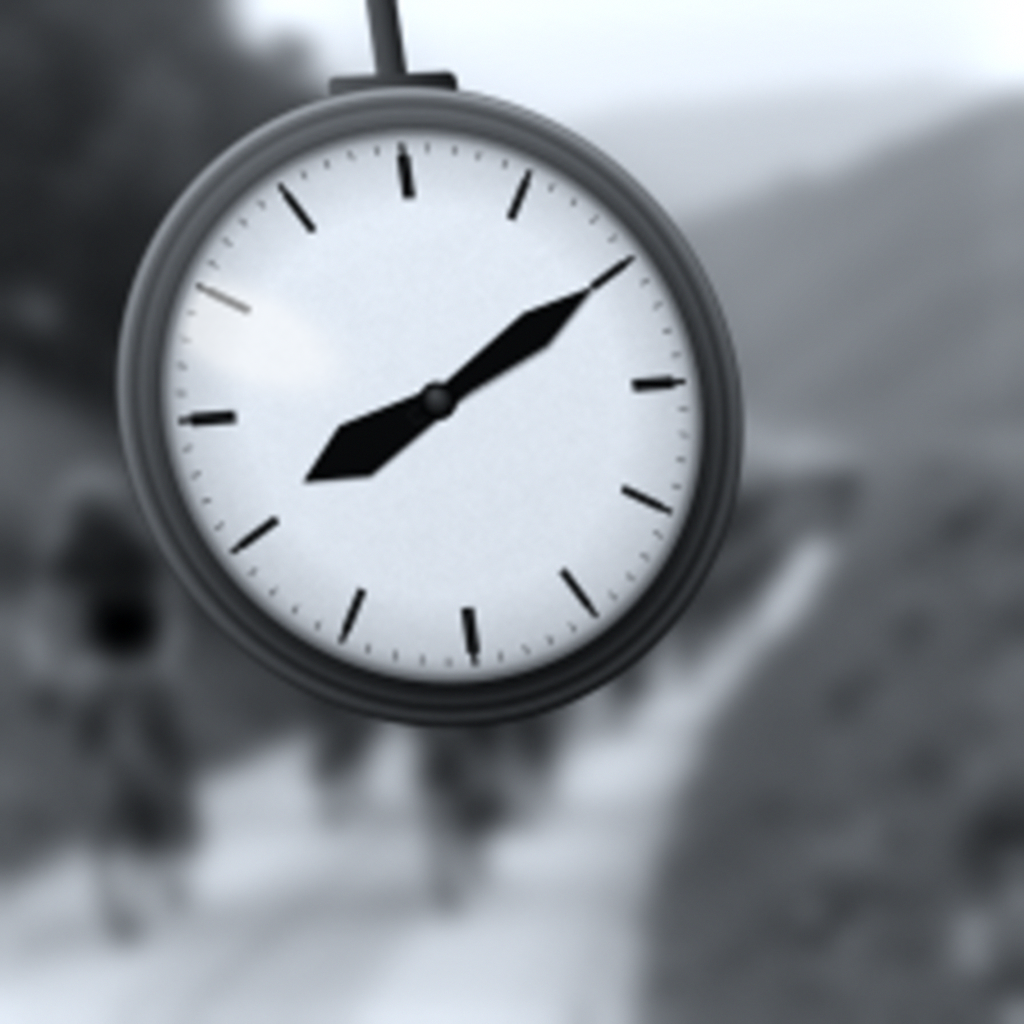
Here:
h=8 m=10
